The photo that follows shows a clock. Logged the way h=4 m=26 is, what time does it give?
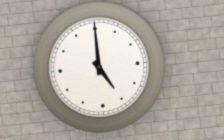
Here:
h=5 m=0
